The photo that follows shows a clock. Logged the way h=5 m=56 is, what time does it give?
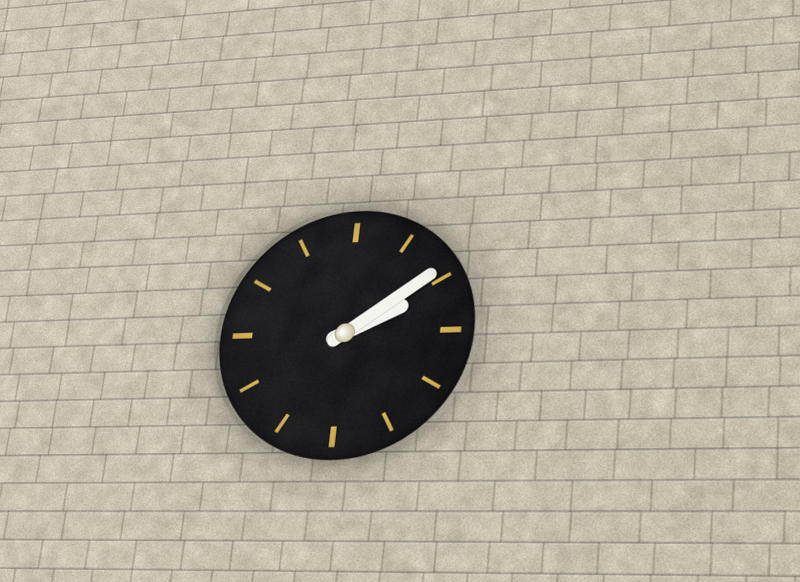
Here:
h=2 m=9
